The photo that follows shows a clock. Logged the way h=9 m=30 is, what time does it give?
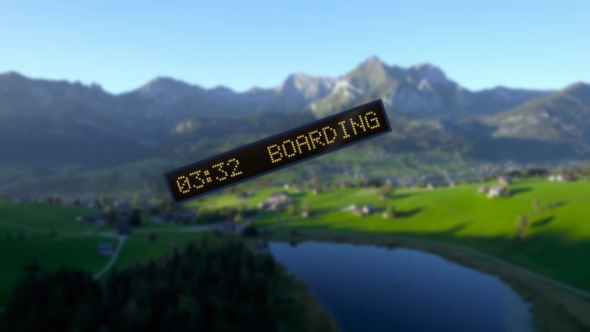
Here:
h=3 m=32
